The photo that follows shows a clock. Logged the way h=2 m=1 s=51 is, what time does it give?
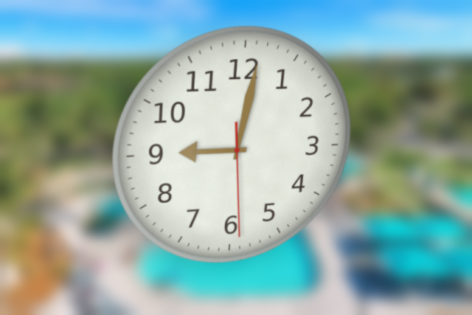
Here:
h=9 m=1 s=29
